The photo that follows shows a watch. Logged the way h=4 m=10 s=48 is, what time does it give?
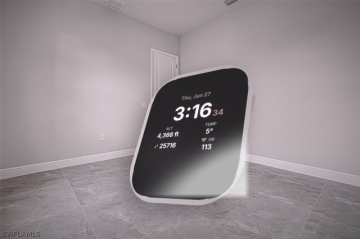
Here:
h=3 m=16 s=34
